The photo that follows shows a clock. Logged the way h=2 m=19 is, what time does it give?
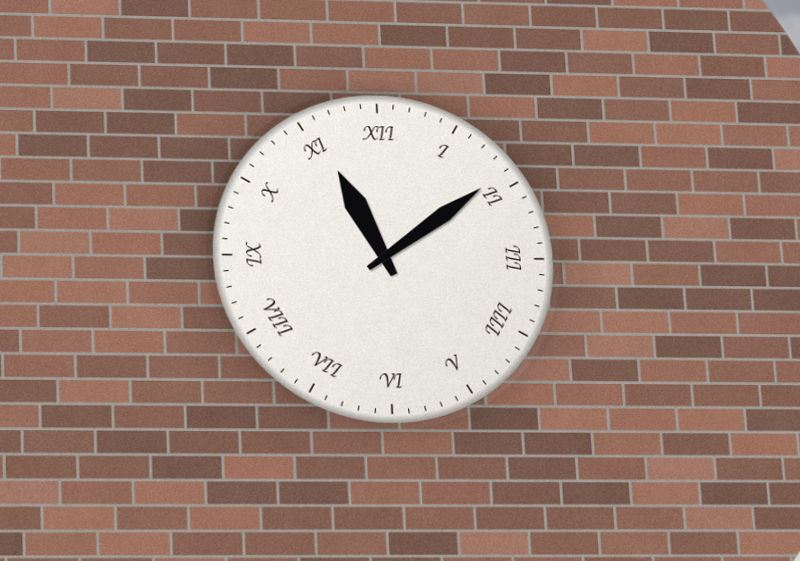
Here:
h=11 m=9
